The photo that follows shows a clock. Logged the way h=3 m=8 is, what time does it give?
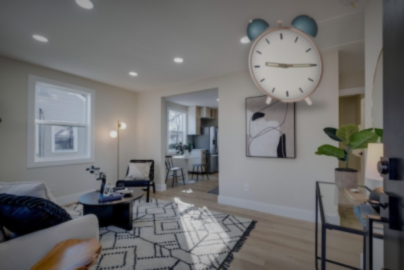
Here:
h=9 m=15
